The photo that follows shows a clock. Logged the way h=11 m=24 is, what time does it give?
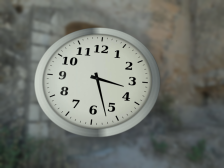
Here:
h=3 m=27
